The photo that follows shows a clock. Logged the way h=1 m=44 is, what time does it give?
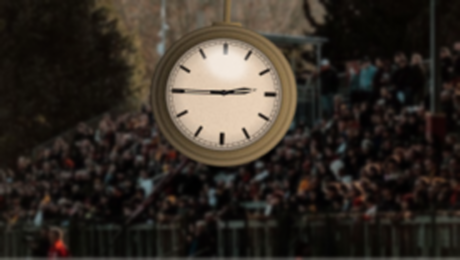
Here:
h=2 m=45
